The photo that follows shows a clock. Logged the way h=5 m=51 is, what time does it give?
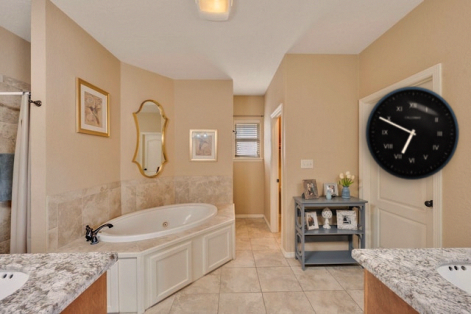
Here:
h=6 m=49
